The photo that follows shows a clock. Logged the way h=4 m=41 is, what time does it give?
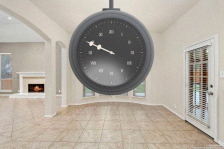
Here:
h=9 m=49
